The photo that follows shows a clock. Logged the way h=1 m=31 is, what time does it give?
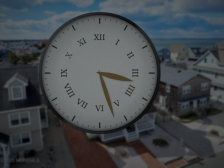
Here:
h=3 m=27
